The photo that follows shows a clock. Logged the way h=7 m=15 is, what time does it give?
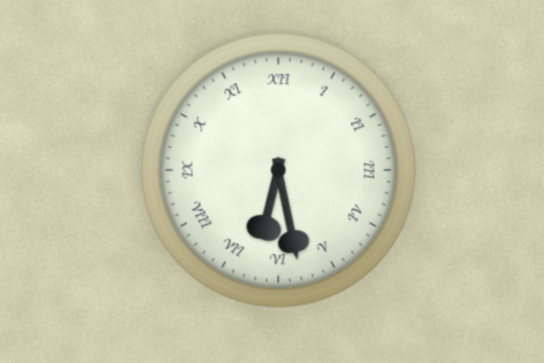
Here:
h=6 m=28
